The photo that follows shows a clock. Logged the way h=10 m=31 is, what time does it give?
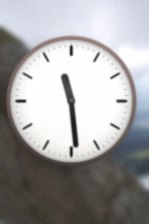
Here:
h=11 m=29
